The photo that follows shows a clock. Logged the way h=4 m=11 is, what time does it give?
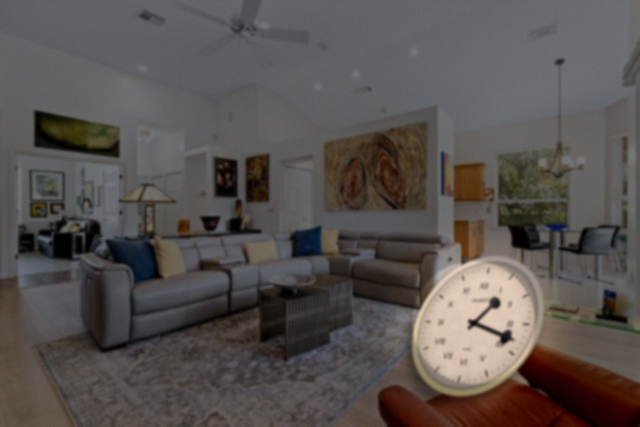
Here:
h=1 m=18
